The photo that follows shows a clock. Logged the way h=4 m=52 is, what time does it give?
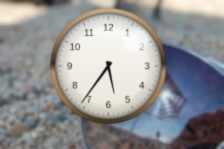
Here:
h=5 m=36
